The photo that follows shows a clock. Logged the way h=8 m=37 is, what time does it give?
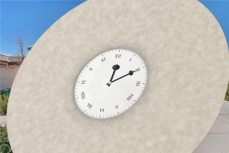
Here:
h=12 m=10
